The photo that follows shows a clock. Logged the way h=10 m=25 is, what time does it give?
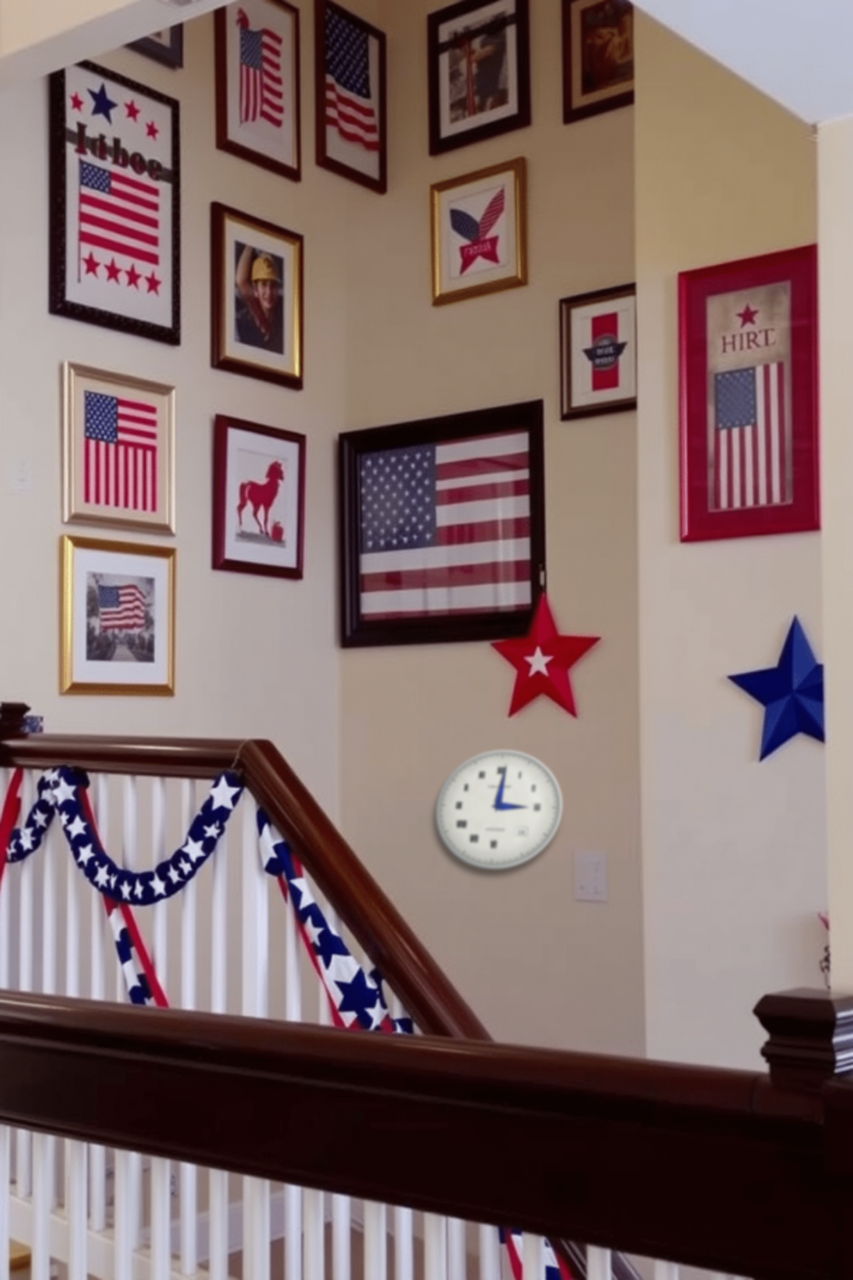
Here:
h=3 m=1
